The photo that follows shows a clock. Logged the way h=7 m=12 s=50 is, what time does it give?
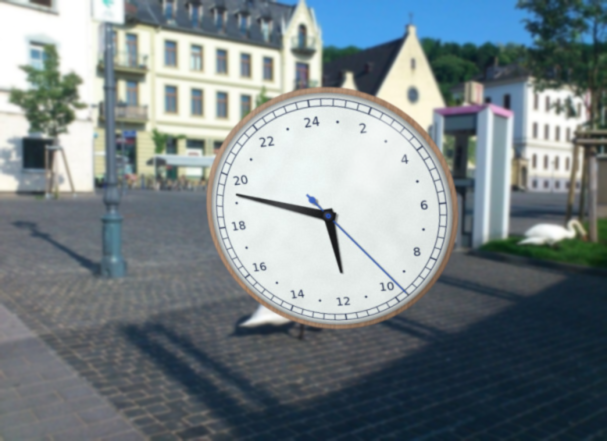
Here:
h=11 m=48 s=24
